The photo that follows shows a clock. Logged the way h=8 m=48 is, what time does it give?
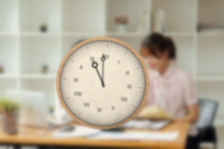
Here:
h=10 m=59
